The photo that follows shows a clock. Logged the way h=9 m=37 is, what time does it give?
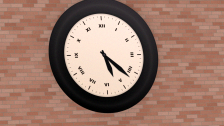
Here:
h=5 m=22
